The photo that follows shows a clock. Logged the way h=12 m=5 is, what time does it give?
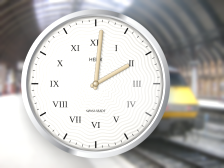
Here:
h=2 m=1
